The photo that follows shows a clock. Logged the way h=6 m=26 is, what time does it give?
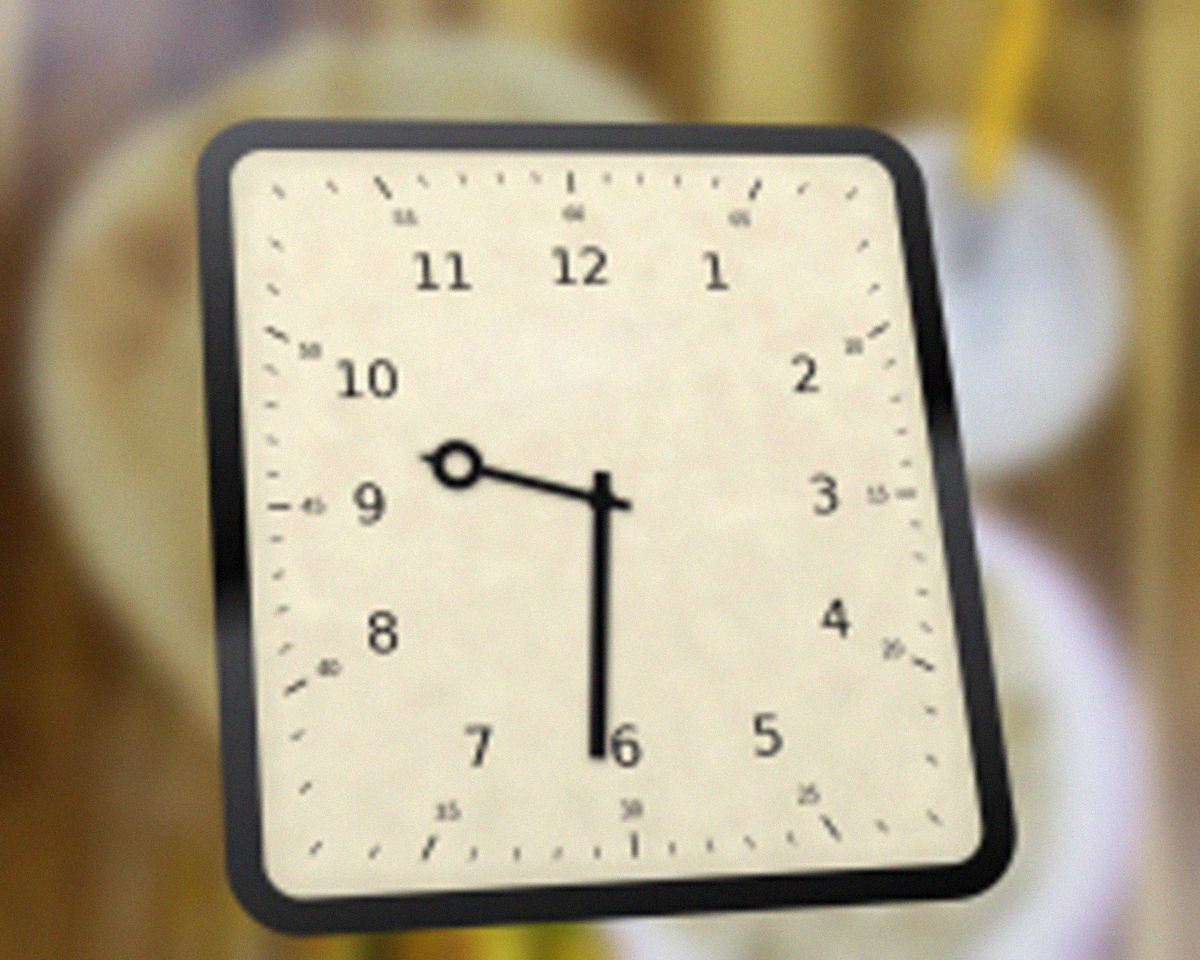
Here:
h=9 m=31
